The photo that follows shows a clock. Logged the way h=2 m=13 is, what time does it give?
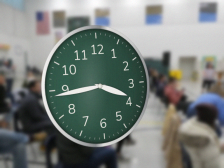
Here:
h=3 m=44
